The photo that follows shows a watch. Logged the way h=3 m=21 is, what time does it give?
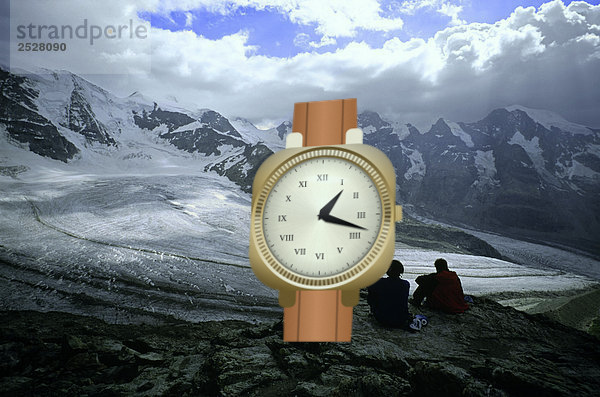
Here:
h=1 m=18
